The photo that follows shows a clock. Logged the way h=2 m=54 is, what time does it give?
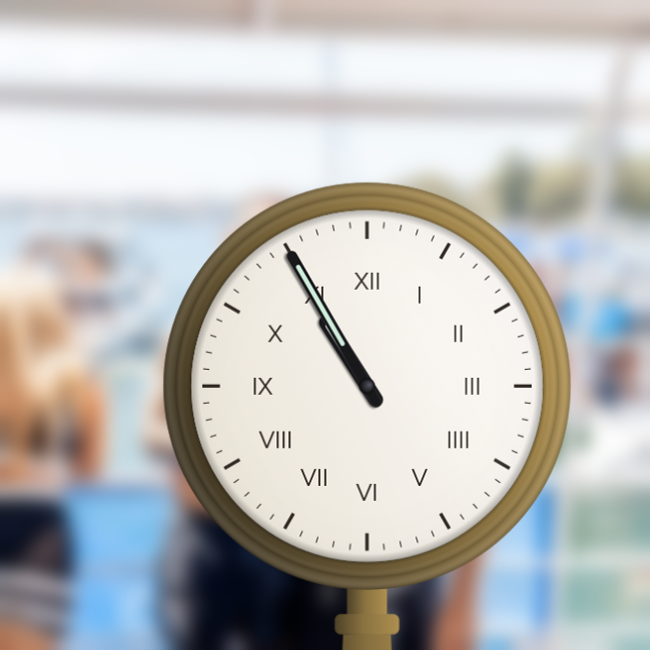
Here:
h=10 m=55
